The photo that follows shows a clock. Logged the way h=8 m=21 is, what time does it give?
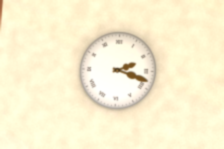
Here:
h=2 m=18
